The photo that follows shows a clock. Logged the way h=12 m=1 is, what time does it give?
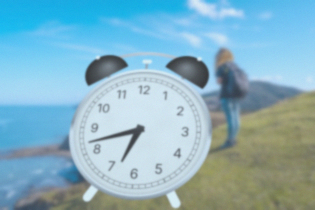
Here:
h=6 m=42
